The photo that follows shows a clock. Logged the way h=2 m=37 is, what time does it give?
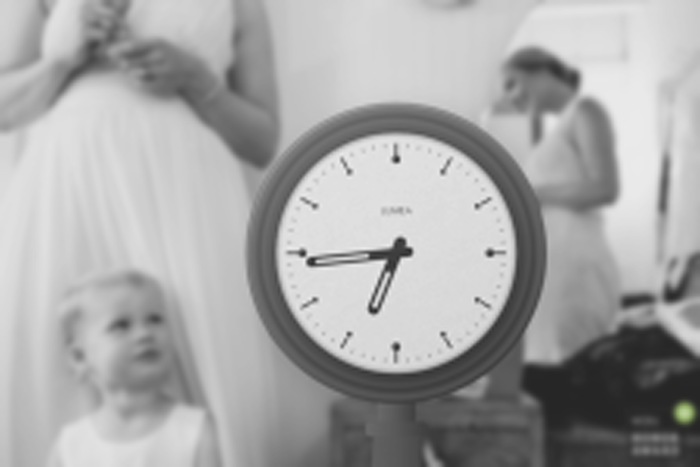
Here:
h=6 m=44
